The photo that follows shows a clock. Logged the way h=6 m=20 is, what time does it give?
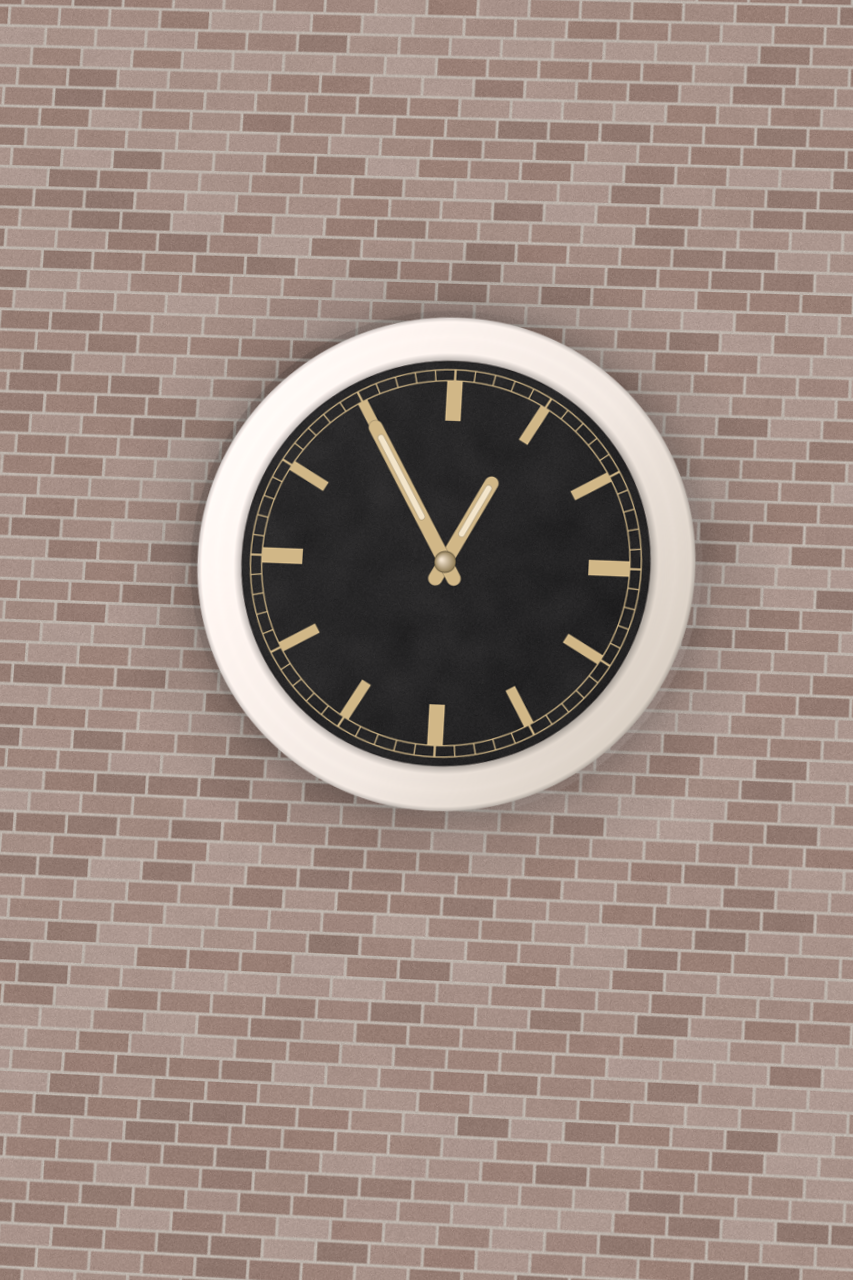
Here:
h=12 m=55
